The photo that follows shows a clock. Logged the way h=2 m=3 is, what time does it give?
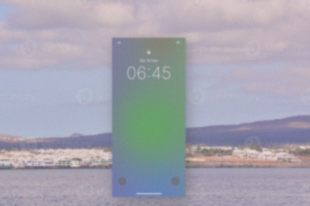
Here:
h=6 m=45
